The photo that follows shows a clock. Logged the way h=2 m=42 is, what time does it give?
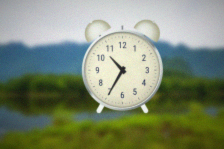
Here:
h=10 m=35
